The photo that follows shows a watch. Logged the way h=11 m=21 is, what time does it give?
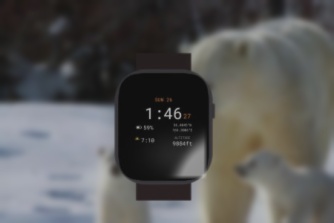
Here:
h=1 m=46
